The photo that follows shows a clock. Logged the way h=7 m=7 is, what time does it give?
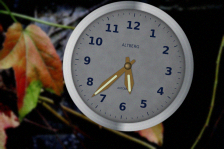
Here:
h=5 m=37
